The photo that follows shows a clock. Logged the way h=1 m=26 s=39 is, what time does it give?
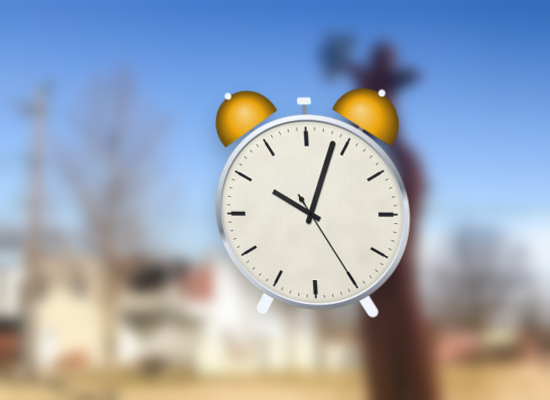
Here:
h=10 m=3 s=25
